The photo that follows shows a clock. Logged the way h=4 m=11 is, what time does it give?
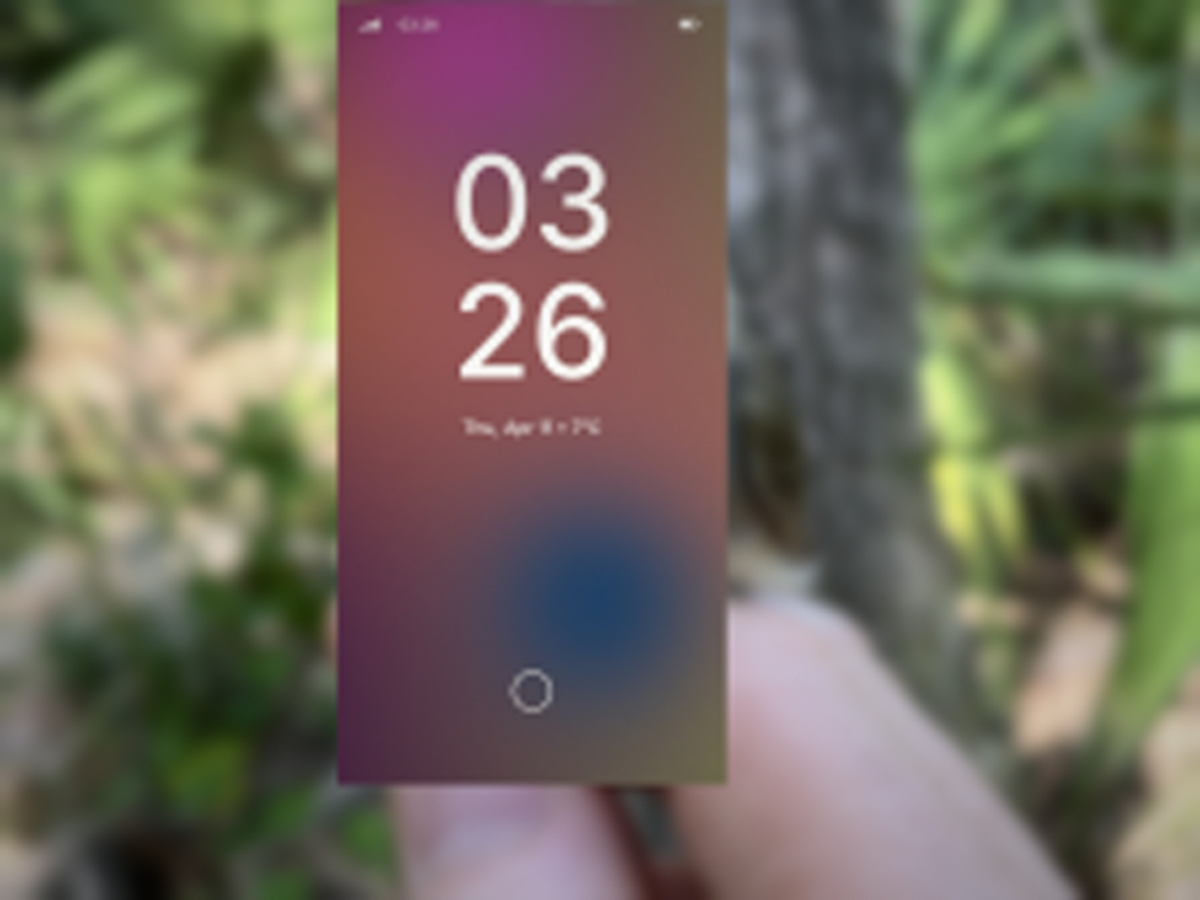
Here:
h=3 m=26
